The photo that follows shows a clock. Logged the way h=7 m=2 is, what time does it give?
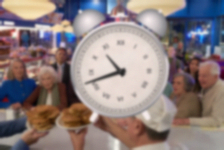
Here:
h=10 m=42
